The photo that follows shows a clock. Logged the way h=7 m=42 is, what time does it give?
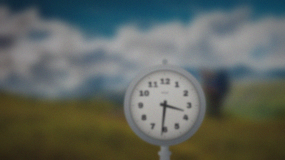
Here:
h=3 m=31
